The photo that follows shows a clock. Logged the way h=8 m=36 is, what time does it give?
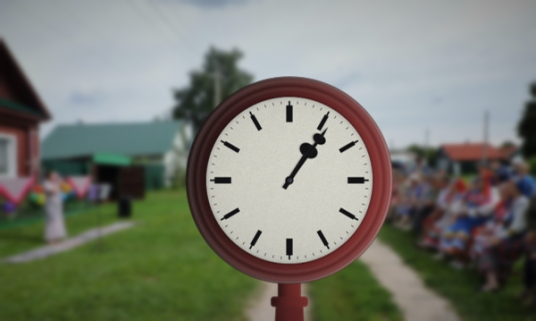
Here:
h=1 m=6
